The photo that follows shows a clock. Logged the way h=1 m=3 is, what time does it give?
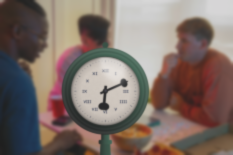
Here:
h=6 m=11
